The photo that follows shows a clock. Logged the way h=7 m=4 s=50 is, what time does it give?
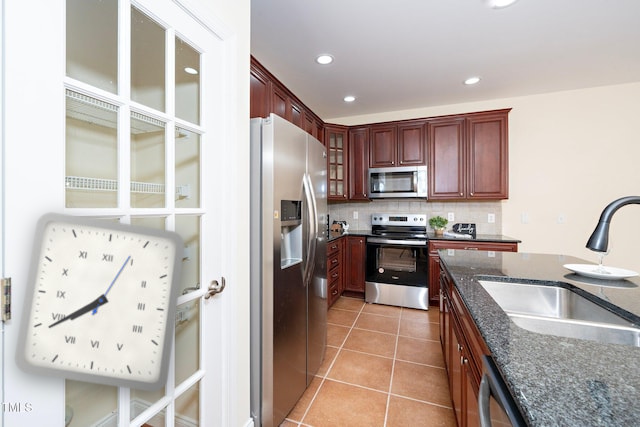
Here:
h=7 m=39 s=4
